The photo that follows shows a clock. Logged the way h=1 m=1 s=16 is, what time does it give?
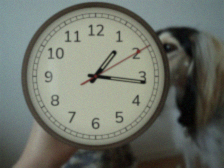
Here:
h=1 m=16 s=10
